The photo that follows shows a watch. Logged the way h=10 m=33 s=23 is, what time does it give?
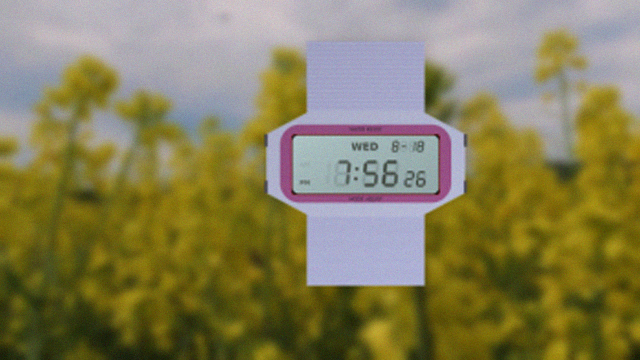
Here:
h=7 m=56 s=26
